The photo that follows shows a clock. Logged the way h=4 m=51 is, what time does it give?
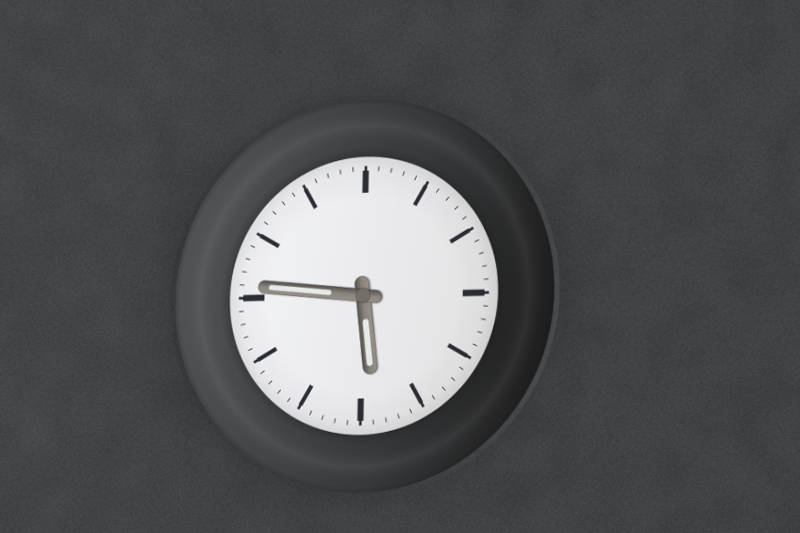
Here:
h=5 m=46
